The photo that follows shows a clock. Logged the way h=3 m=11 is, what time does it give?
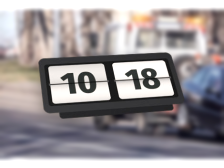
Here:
h=10 m=18
